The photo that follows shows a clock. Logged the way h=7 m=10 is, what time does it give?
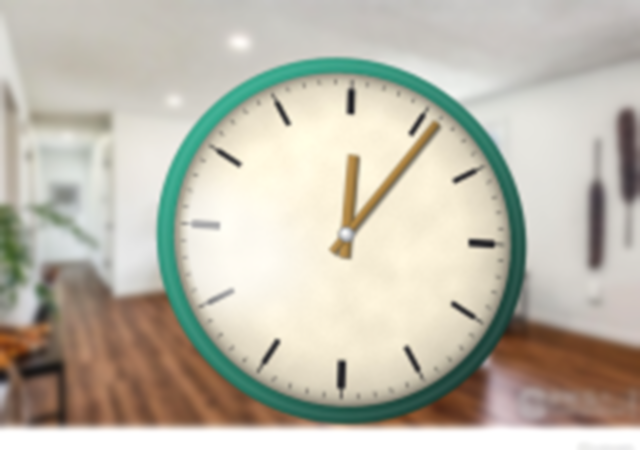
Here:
h=12 m=6
